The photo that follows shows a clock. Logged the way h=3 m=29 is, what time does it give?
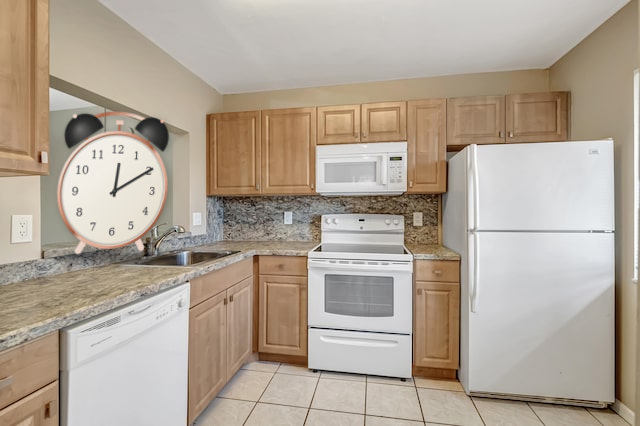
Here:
h=12 m=10
